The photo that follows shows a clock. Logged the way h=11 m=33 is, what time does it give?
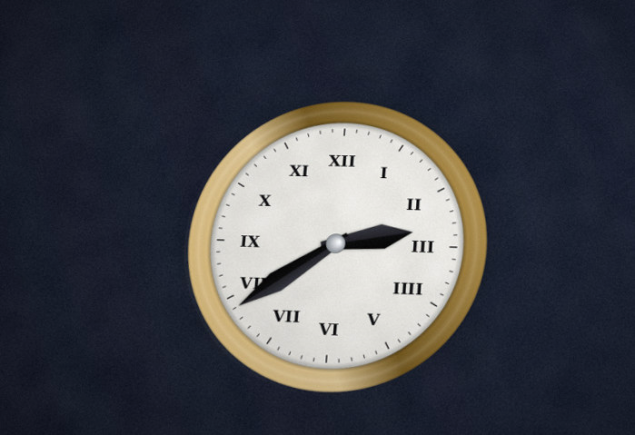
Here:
h=2 m=39
